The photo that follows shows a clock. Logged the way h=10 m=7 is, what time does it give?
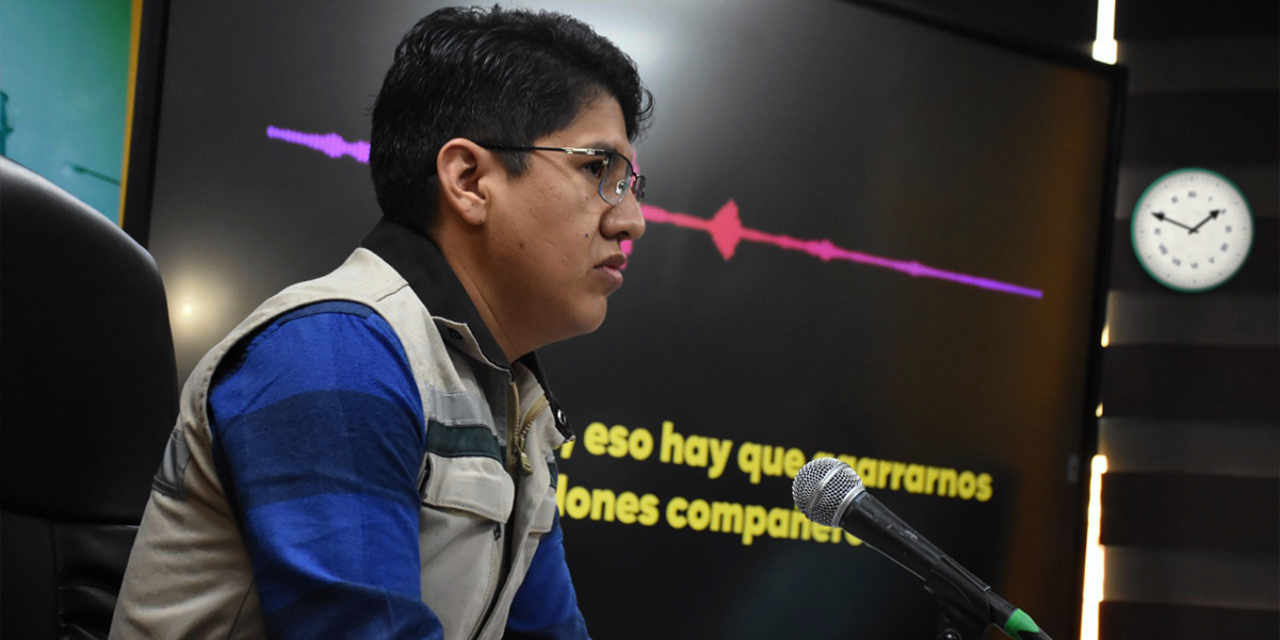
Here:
h=1 m=49
